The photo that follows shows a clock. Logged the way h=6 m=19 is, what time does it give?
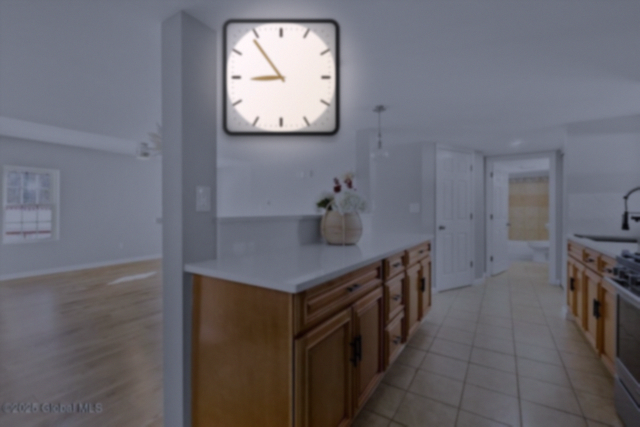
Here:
h=8 m=54
